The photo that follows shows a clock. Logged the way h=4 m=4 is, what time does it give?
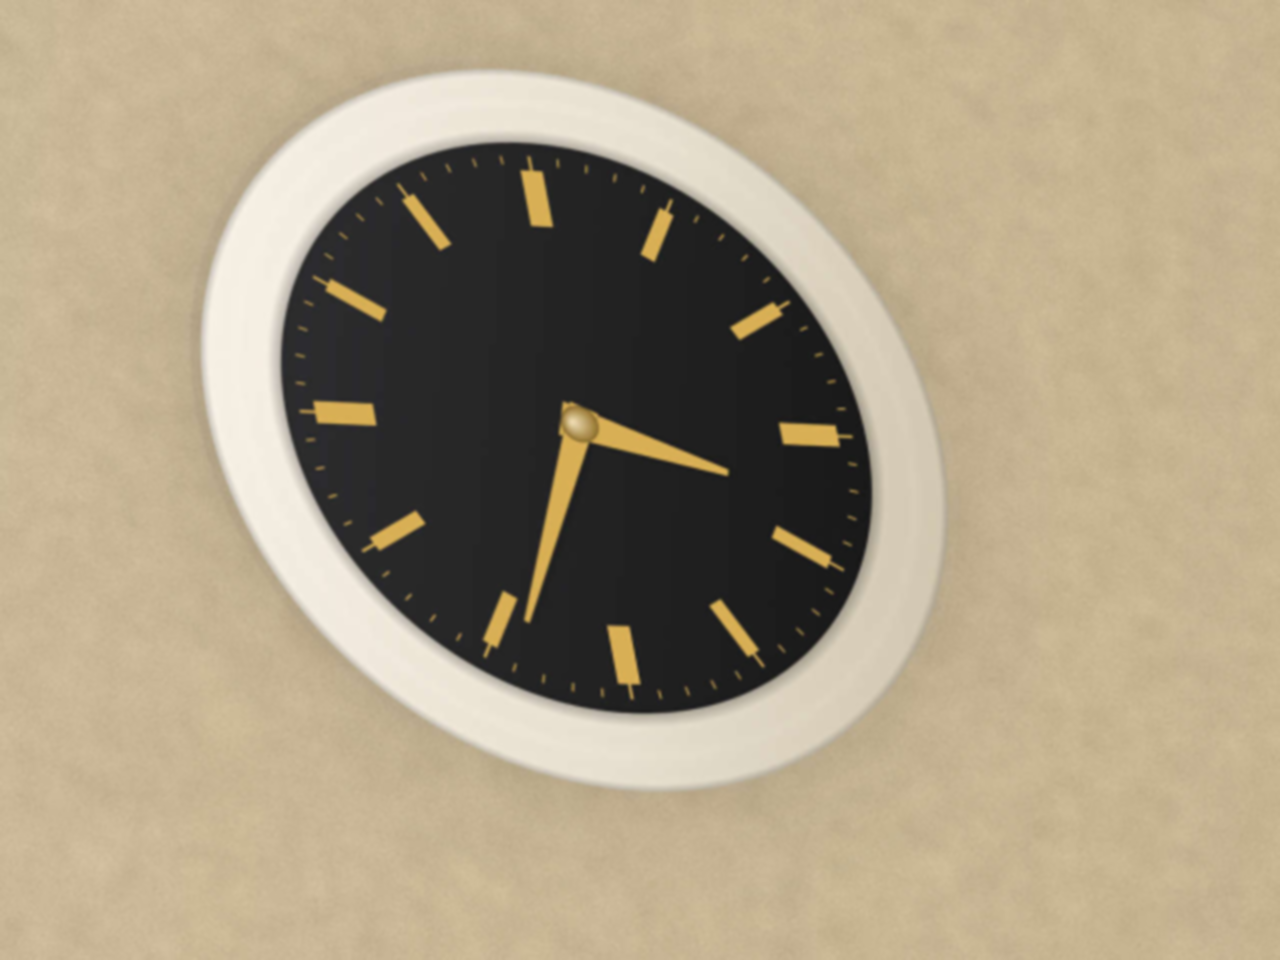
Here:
h=3 m=34
